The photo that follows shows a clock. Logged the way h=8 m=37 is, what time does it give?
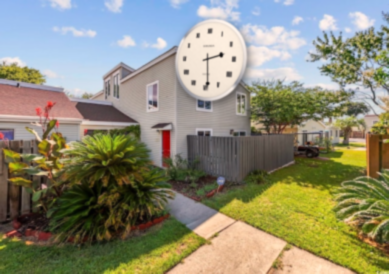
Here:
h=2 m=29
